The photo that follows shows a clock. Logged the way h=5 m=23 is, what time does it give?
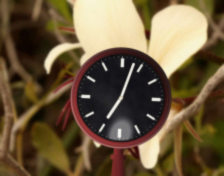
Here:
h=7 m=3
